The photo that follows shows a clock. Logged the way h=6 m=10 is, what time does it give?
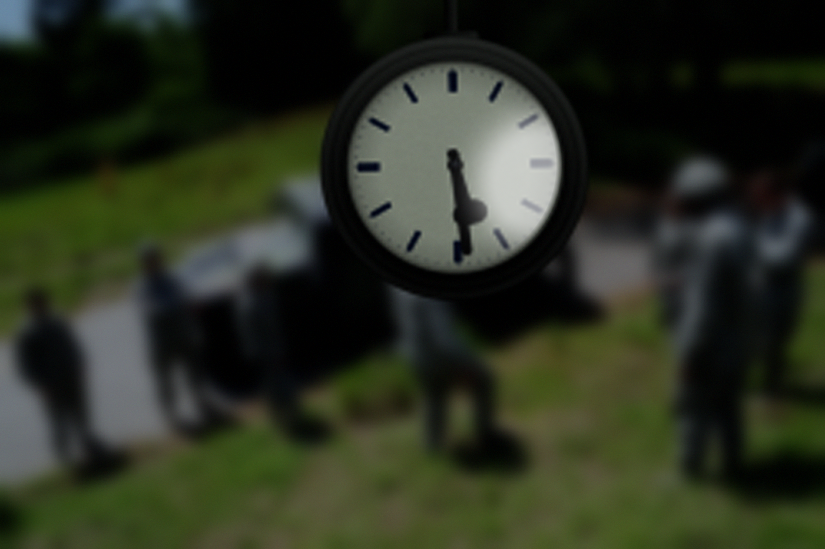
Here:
h=5 m=29
